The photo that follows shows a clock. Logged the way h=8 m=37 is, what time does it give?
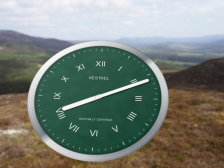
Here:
h=8 m=11
